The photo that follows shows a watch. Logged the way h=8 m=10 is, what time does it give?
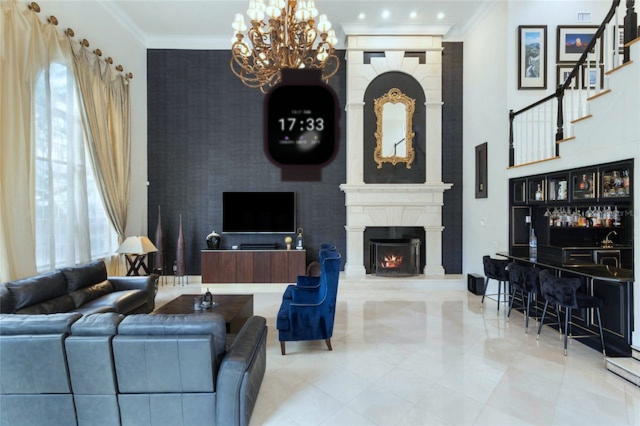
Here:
h=17 m=33
